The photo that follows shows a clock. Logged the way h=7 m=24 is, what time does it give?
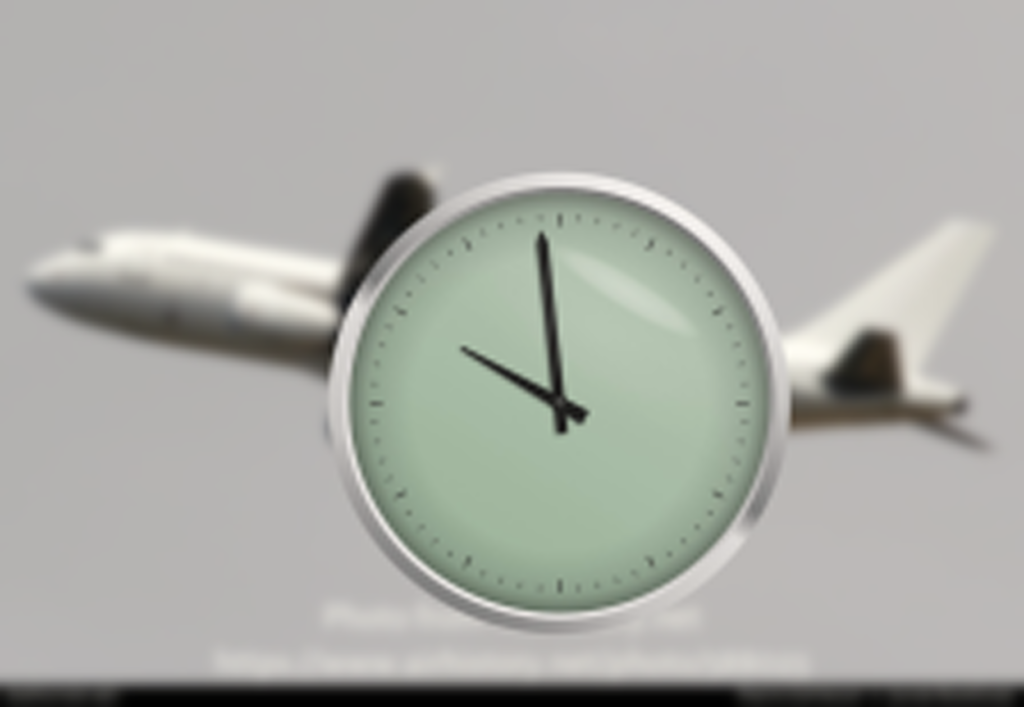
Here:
h=9 m=59
